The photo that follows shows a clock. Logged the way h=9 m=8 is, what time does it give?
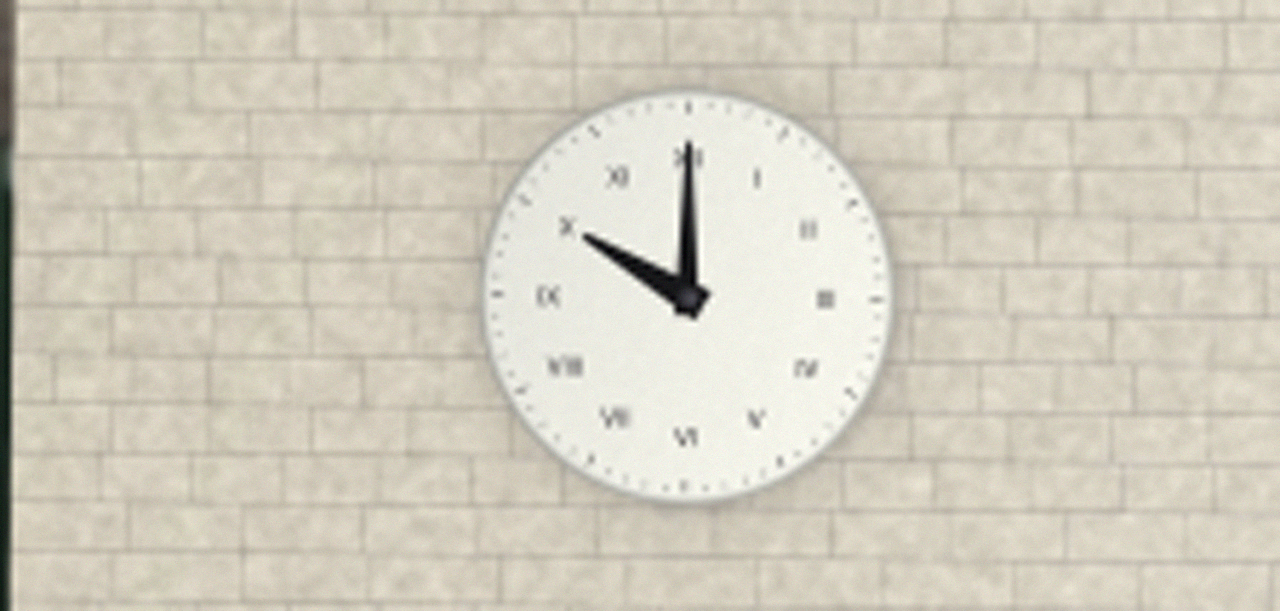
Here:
h=10 m=0
